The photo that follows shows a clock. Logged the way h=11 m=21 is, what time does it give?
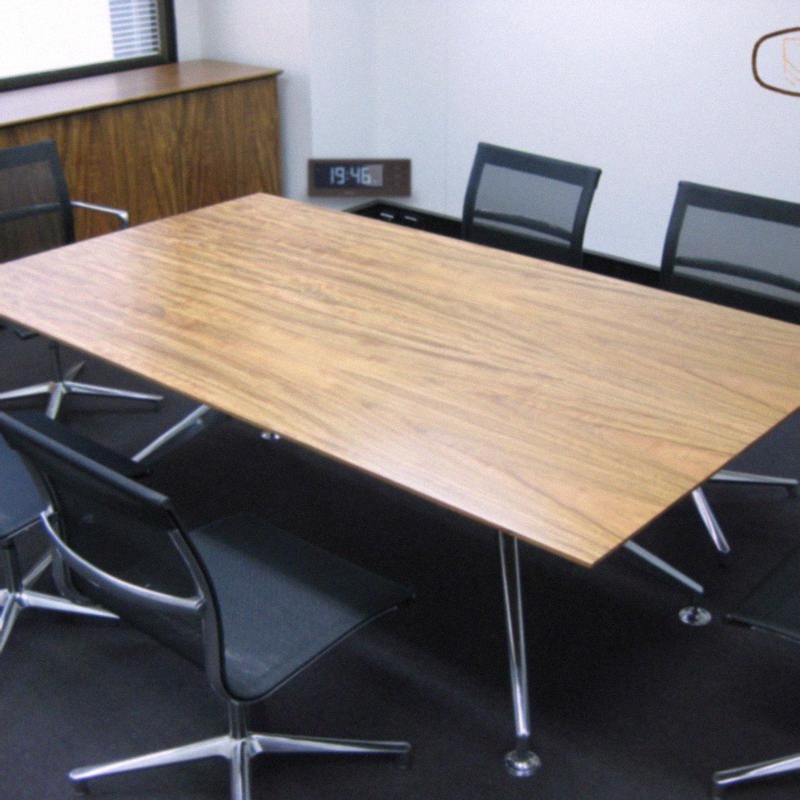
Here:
h=19 m=46
